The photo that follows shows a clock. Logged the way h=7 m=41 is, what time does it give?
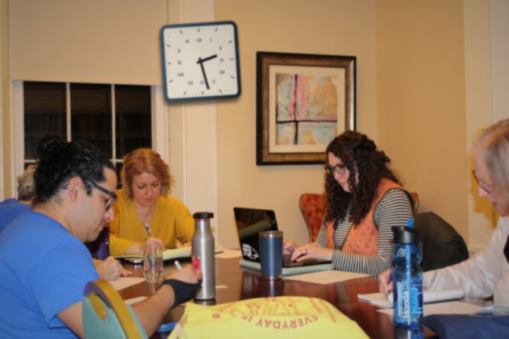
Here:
h=2 m=28
